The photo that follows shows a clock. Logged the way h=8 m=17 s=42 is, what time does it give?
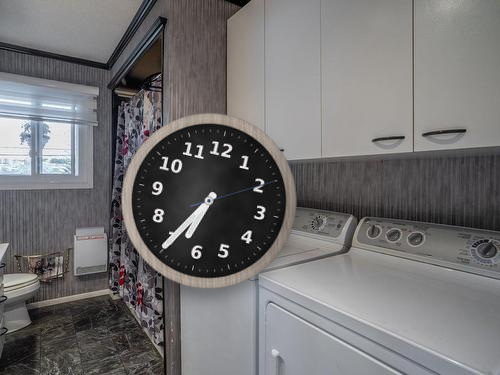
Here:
h=6 m=35 s=10
